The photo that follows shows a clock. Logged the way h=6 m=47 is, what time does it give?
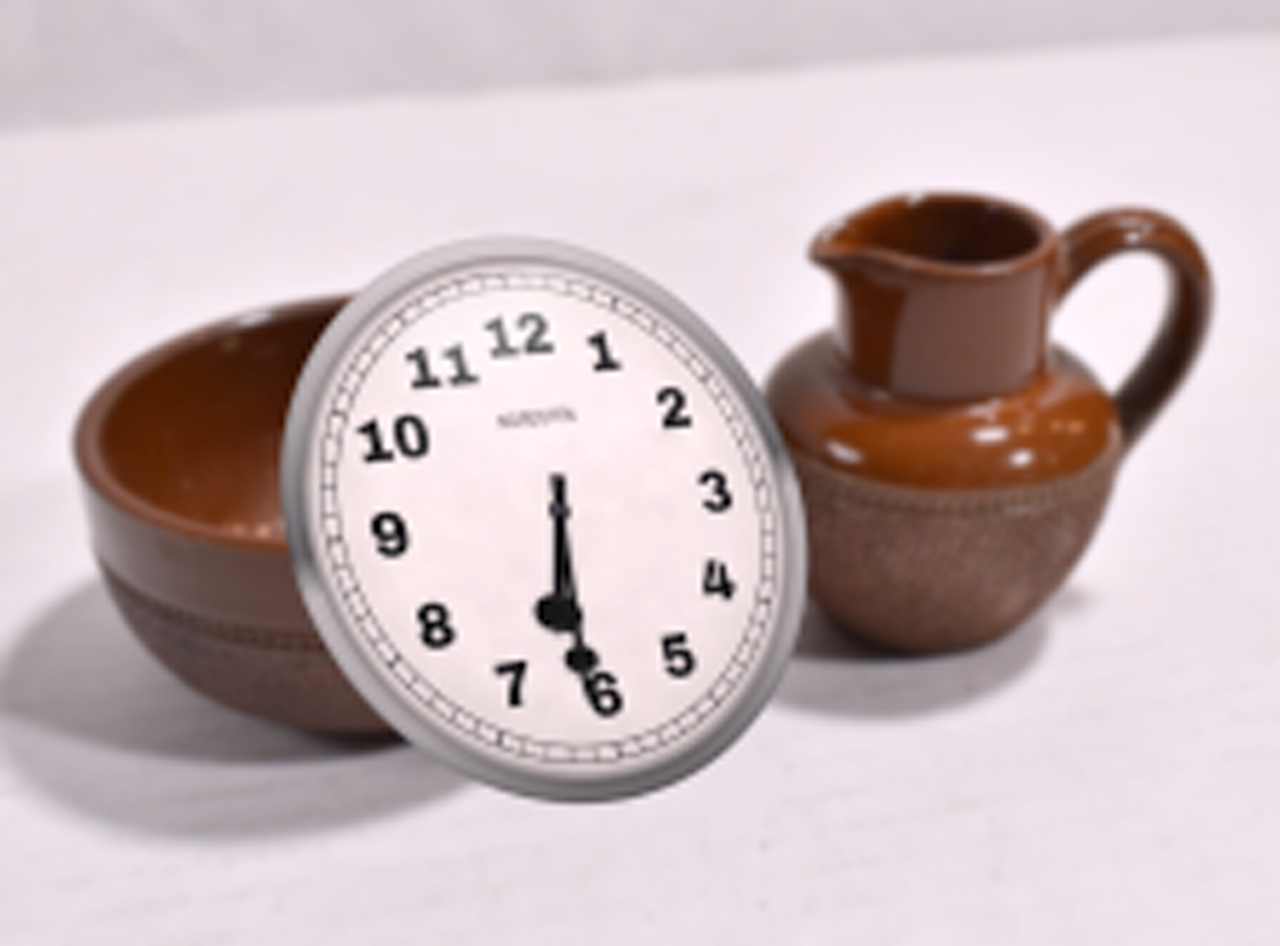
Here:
h=6 m=31
